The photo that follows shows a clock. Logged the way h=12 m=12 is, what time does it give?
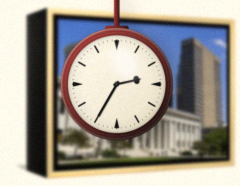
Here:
h=2 m=35
